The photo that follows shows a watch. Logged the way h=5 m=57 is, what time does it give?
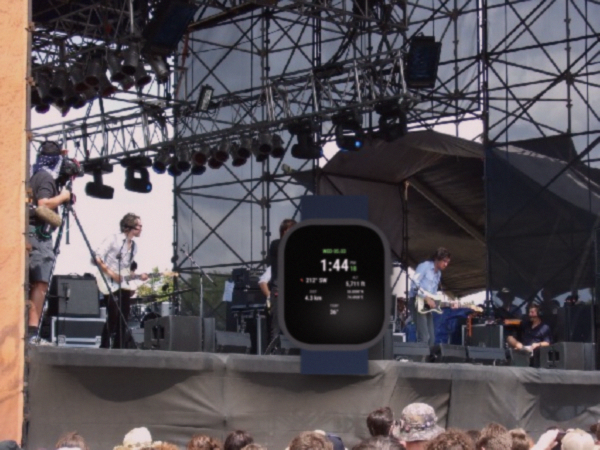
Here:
h=1 m=44
